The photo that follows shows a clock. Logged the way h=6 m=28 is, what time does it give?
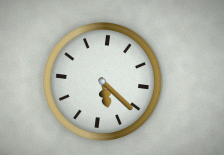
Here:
h=5 m=21
